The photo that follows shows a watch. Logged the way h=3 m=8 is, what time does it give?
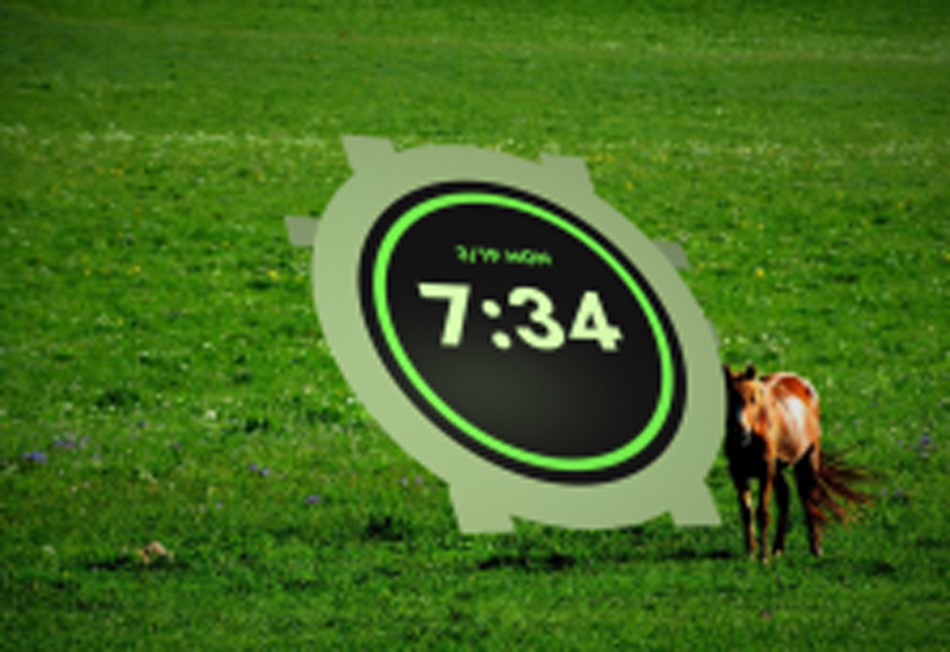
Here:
h=7 m=34
